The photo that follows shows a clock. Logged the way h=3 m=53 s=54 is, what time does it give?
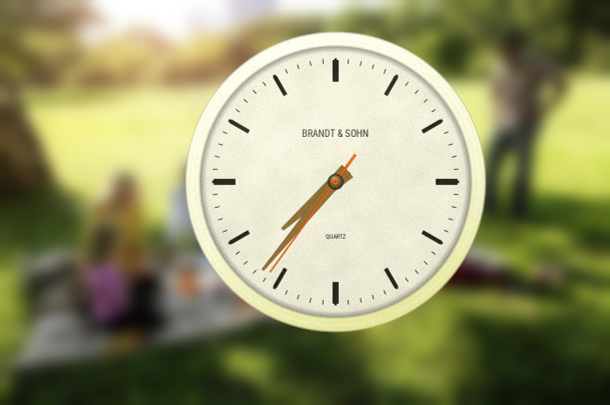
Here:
h=7 m=36 s=36
